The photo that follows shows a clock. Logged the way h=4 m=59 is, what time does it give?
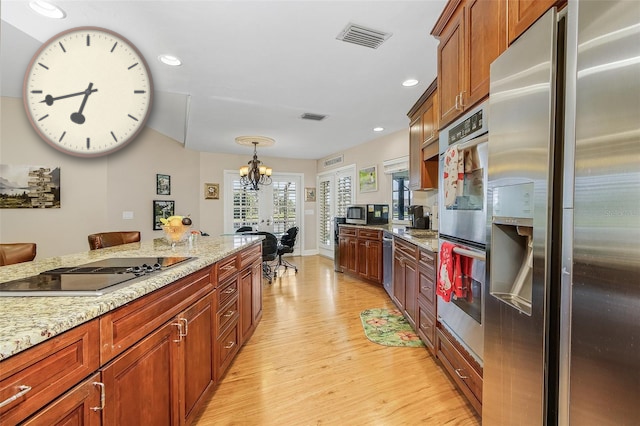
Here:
h=6 m=43
